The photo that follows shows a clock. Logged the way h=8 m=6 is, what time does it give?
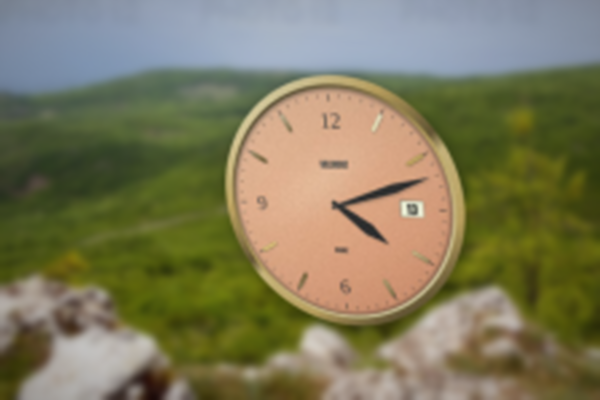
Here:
h=4 m=12
